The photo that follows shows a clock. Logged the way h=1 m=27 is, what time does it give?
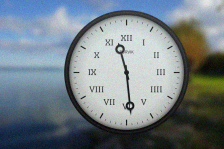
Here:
h=11 m=29
